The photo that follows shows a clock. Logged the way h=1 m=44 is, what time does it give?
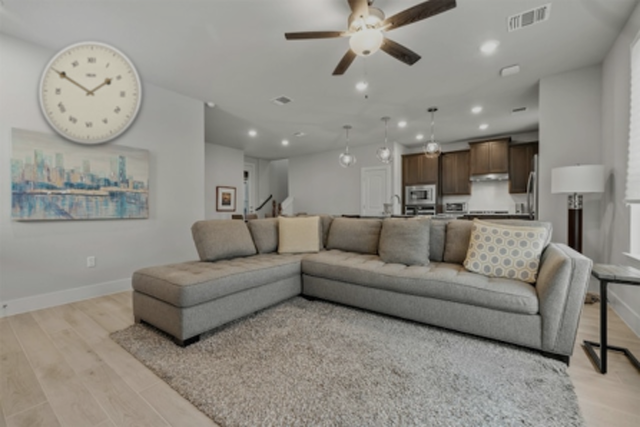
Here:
h=1 m=50
